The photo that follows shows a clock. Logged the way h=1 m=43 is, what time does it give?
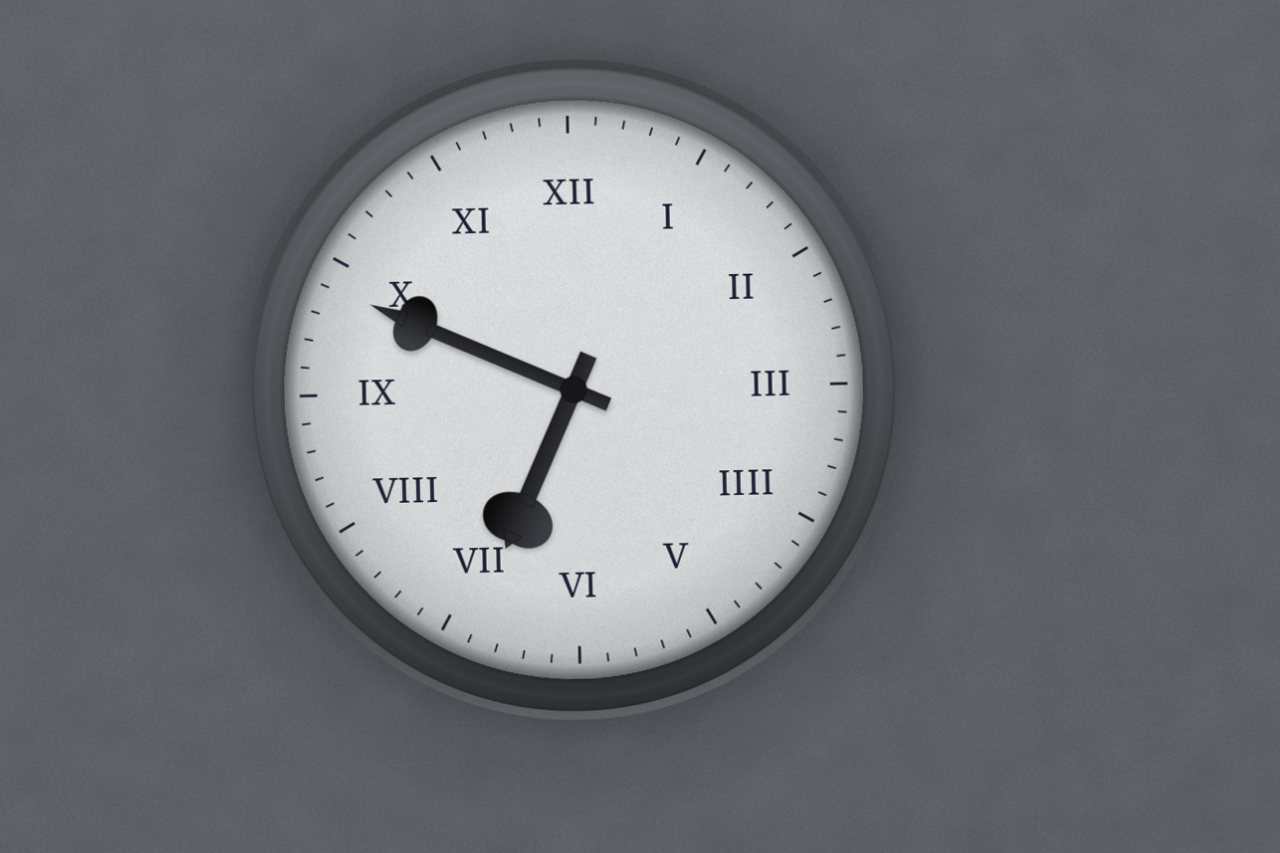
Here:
h=6 m=49
